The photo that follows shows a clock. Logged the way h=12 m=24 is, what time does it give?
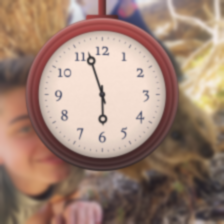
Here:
h=5 m=57
